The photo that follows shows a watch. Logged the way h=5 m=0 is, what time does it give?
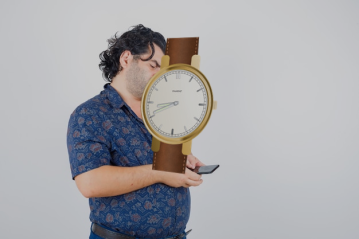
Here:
h=8 m=41
